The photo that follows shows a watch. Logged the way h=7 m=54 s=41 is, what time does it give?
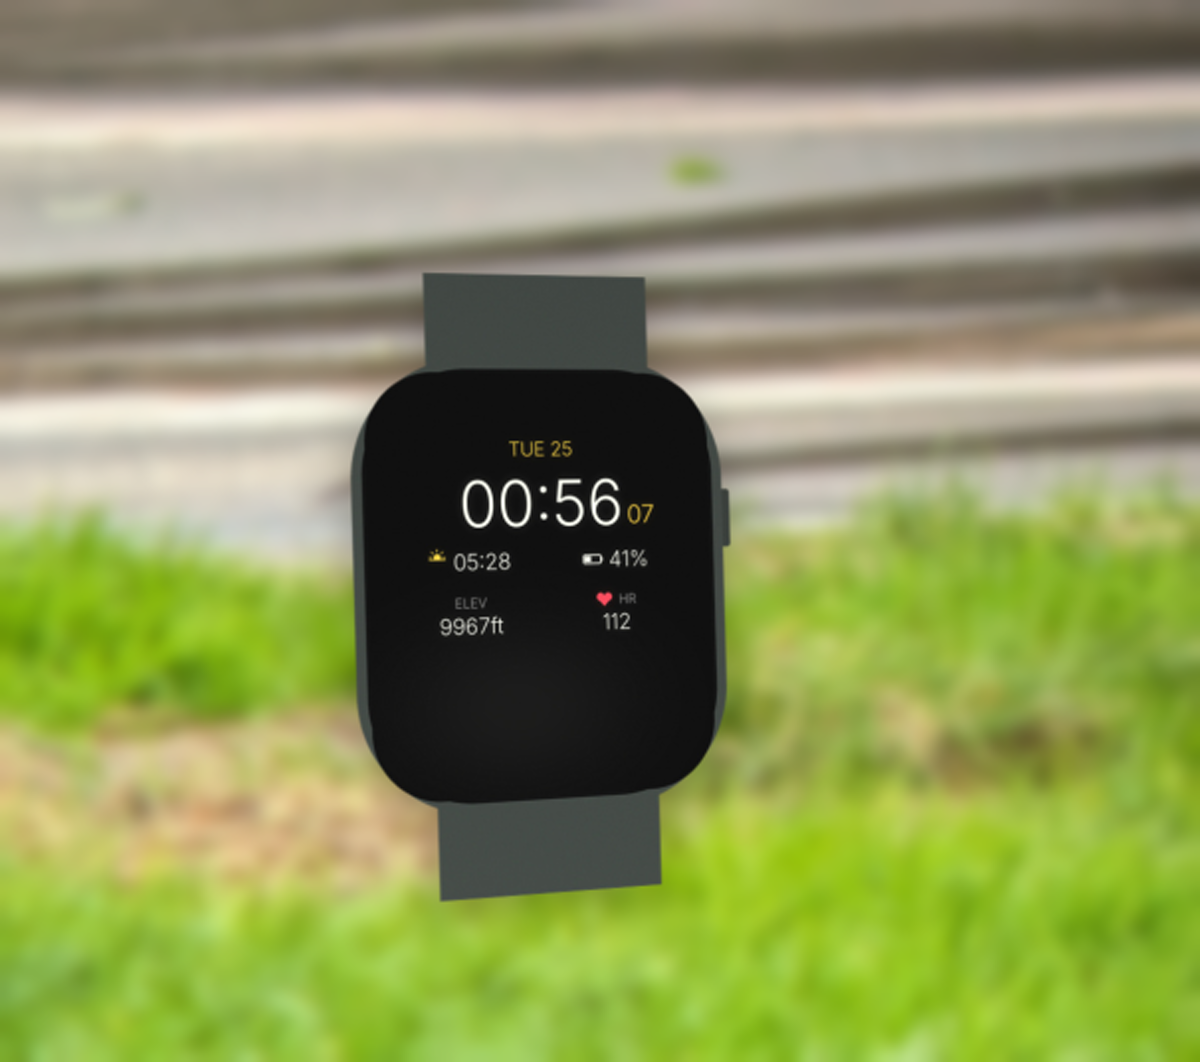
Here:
h=0 m=56 s=7
